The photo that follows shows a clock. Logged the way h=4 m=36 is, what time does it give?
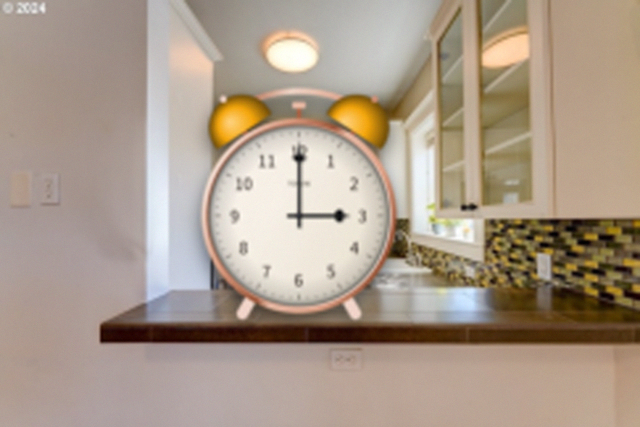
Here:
h=3 m=0
